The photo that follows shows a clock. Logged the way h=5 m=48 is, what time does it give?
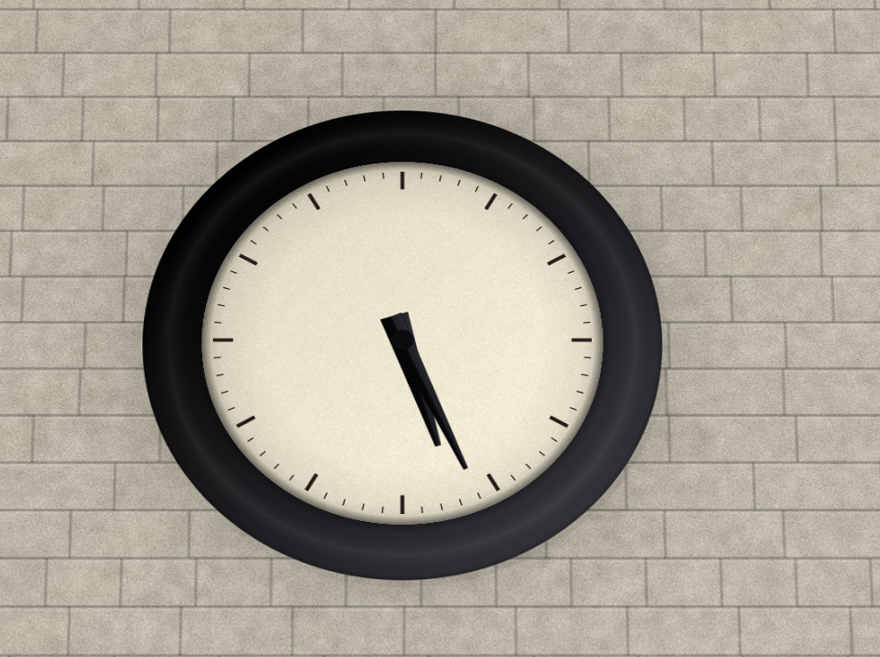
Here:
h=5 m=26
